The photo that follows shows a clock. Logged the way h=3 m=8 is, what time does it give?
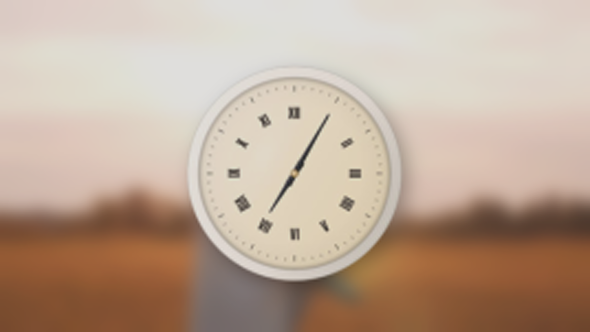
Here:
h=7 m=5
